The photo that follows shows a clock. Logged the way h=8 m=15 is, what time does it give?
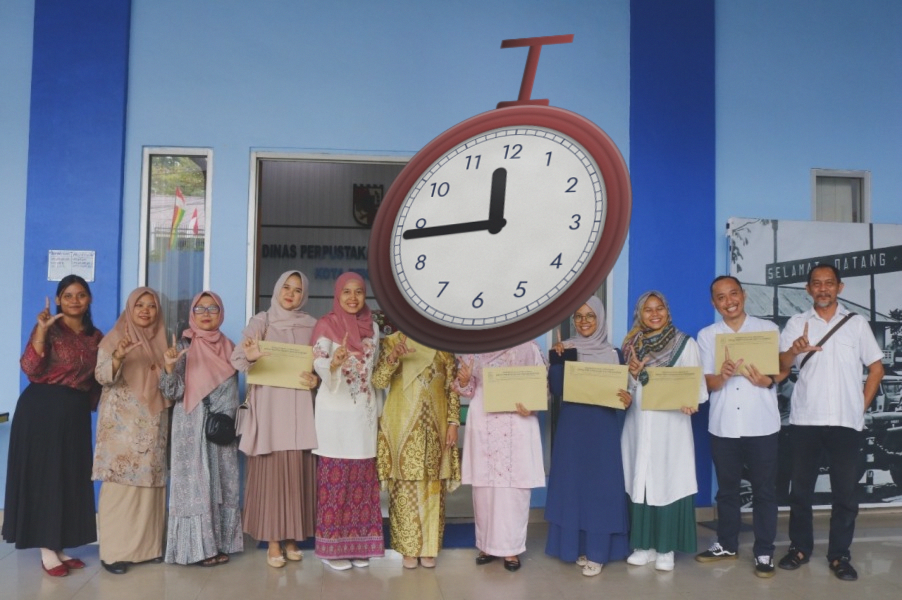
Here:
h=11 m=44
